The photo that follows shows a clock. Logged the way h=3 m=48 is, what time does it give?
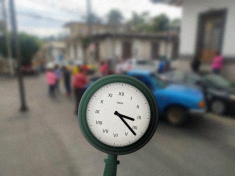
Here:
h=3 m=22
